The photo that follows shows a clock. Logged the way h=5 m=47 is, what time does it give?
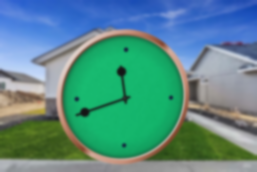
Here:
h=11 m=42
